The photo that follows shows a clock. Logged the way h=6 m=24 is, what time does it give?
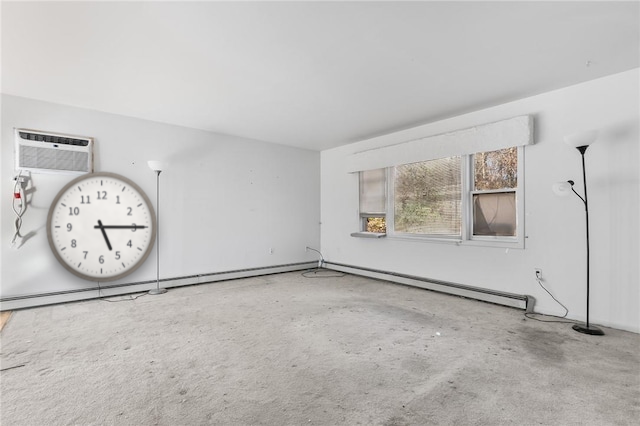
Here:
h=5 m=15
